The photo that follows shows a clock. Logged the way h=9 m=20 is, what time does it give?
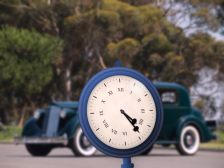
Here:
h=4 m=24
